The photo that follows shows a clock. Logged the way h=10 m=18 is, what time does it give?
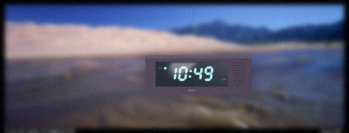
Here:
h=10 m=49
